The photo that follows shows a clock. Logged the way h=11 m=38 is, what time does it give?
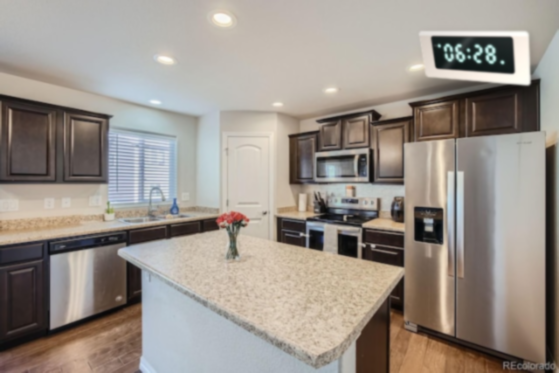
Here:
h=6 m=28
